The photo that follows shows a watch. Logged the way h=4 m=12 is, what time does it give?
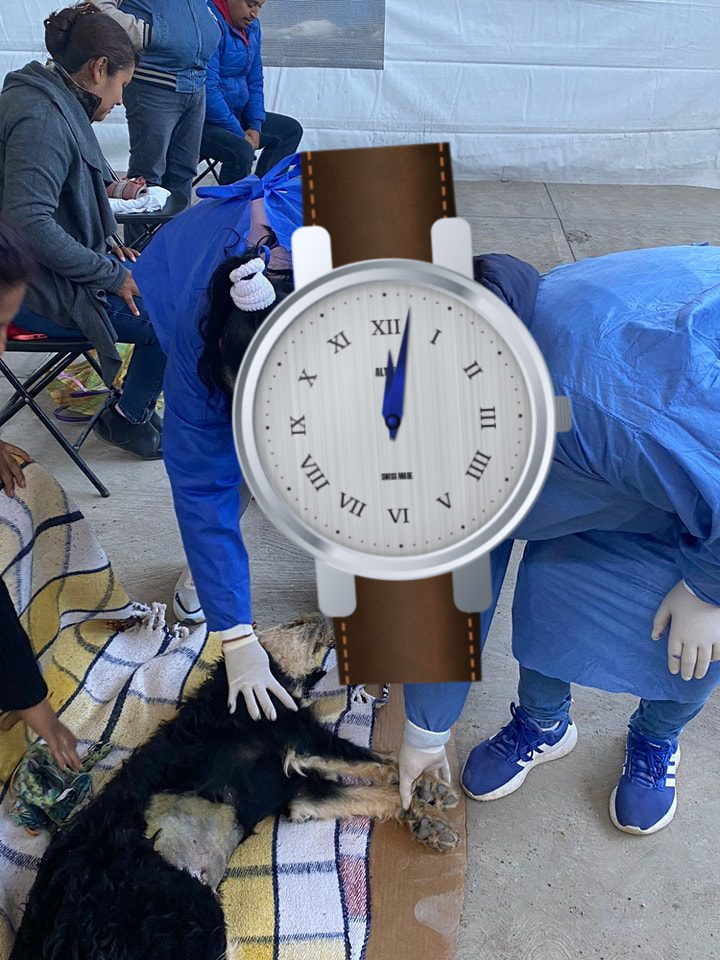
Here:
h=12 m=2
